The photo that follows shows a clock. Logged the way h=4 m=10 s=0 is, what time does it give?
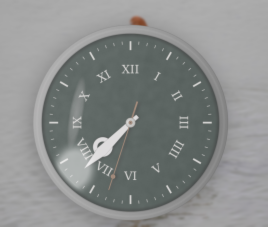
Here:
h=7 m=37 s=33
